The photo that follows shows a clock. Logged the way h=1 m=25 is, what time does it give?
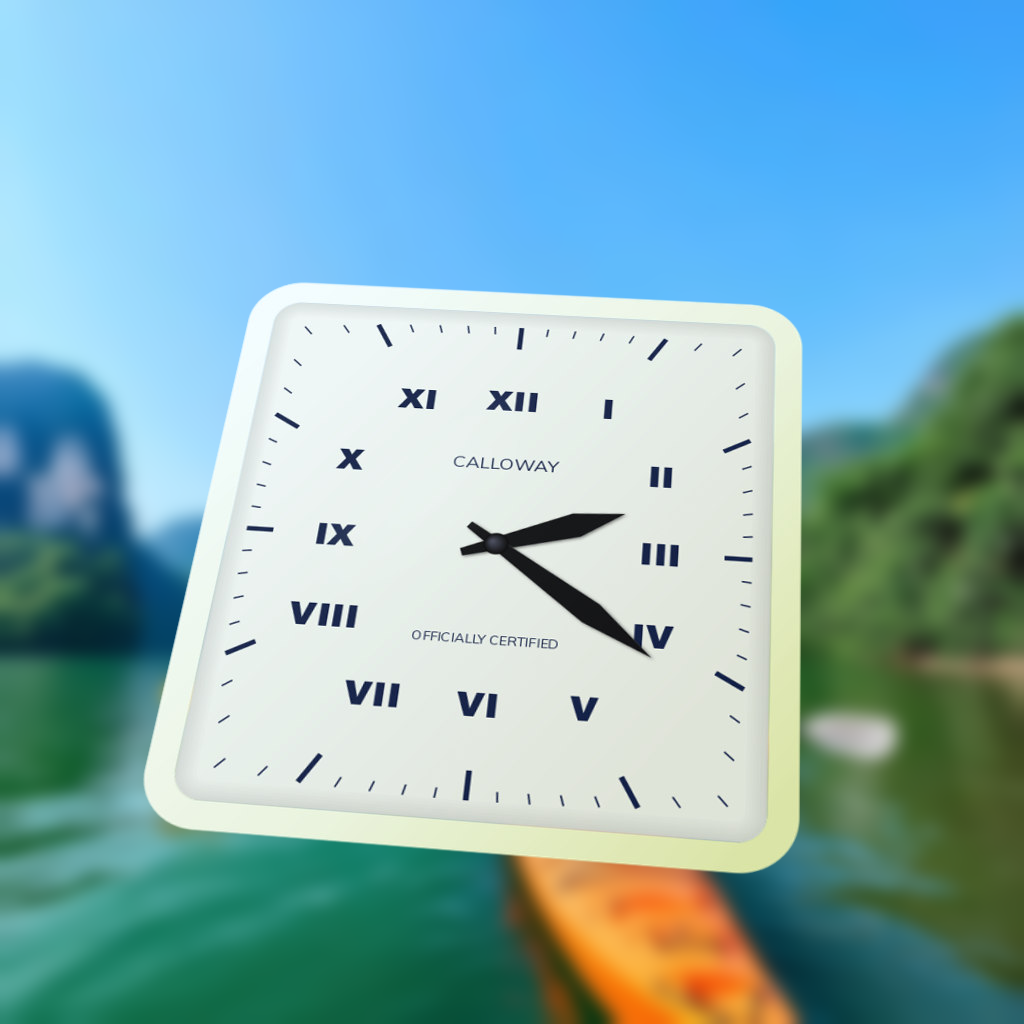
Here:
h=2 m=21
